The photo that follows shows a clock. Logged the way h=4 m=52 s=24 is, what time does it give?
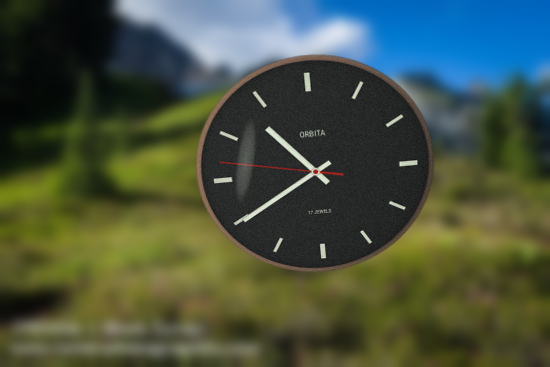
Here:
h=10 m=39 s=47
